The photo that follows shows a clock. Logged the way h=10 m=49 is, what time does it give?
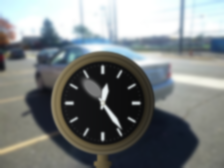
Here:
h=12 m=24
